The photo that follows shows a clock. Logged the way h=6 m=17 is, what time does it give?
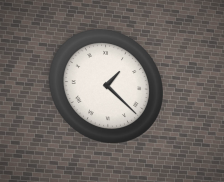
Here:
h=1 m=22
